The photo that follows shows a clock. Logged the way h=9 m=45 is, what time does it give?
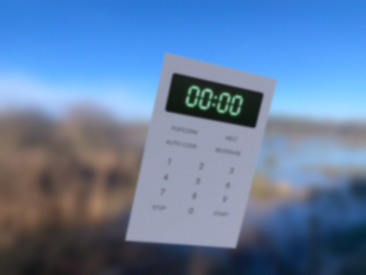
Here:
h=0 m=0
